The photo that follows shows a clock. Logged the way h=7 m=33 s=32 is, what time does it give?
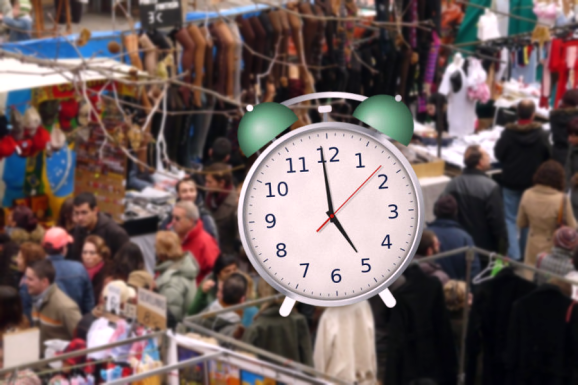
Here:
h=4 m=59 s=8
